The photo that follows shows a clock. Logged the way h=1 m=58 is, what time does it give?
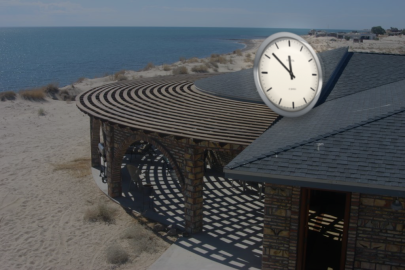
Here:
h=11 m=52
